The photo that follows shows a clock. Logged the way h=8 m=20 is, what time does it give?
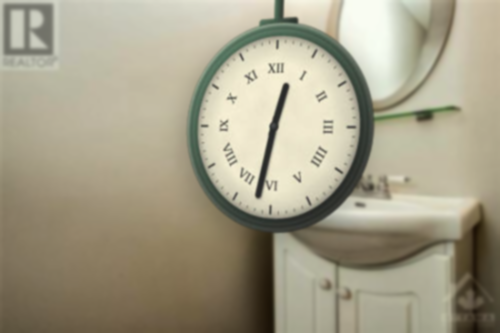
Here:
h=12 m=32
